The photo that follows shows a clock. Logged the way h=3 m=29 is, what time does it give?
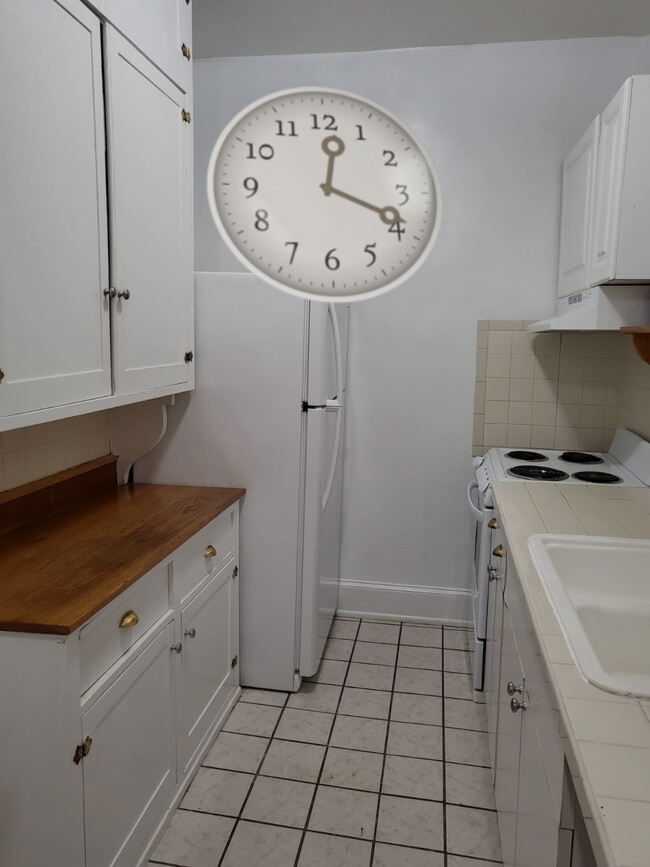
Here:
h=12 m=19
